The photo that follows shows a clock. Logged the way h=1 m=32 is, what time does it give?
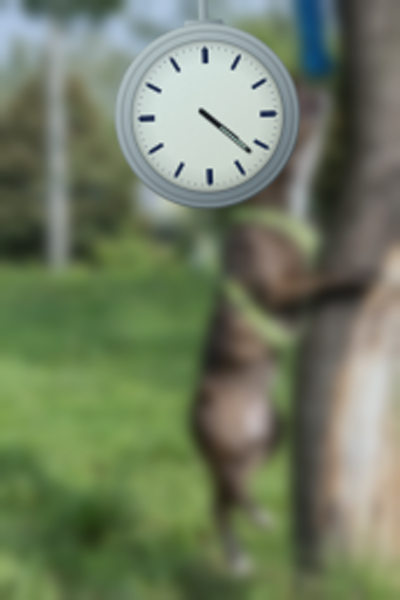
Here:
h=4 m=22
